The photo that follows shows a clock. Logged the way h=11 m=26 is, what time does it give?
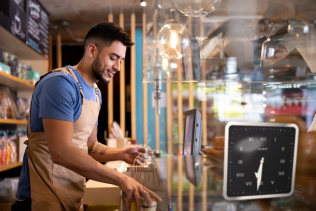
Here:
h=6 m=31
